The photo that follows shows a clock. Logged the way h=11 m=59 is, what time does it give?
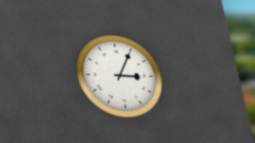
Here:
h=3 m=5
